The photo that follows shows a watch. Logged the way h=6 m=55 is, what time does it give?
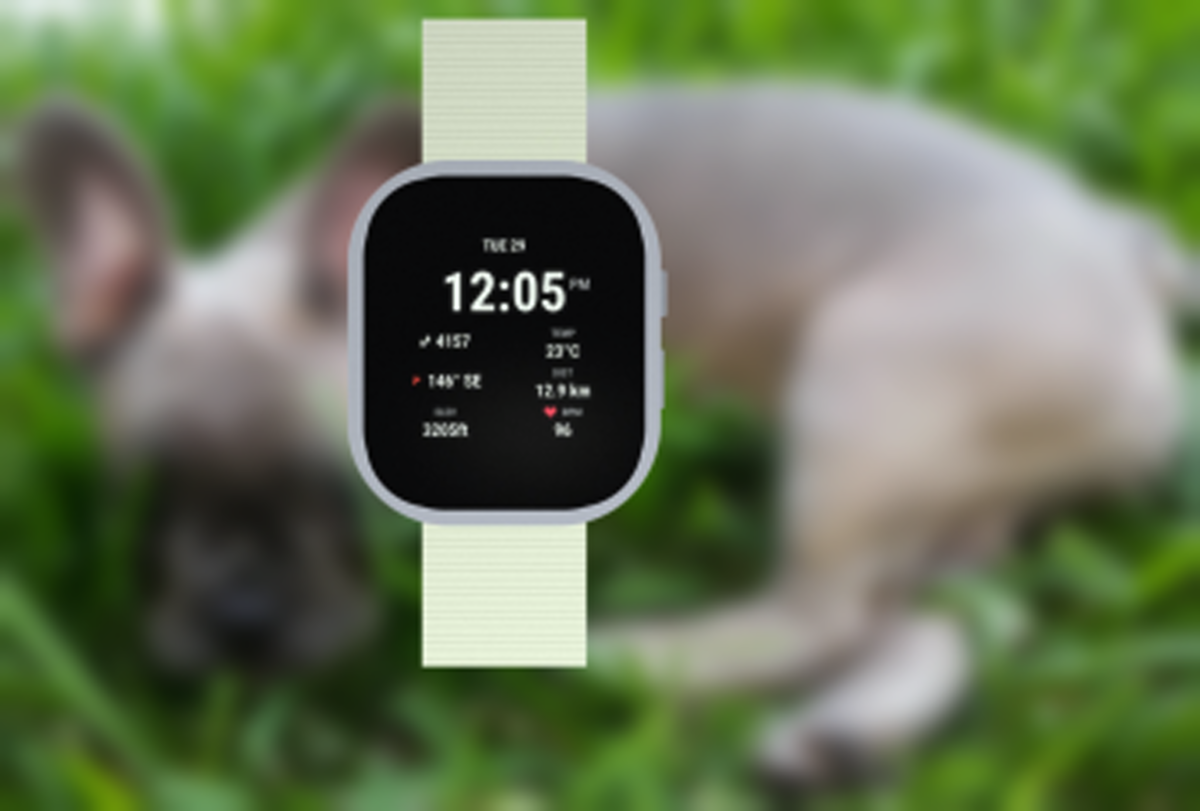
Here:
h=12 m=5
